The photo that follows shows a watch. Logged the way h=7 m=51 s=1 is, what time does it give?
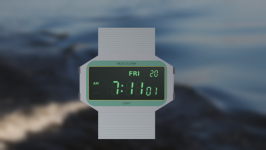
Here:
h=7 m=11 s=1
